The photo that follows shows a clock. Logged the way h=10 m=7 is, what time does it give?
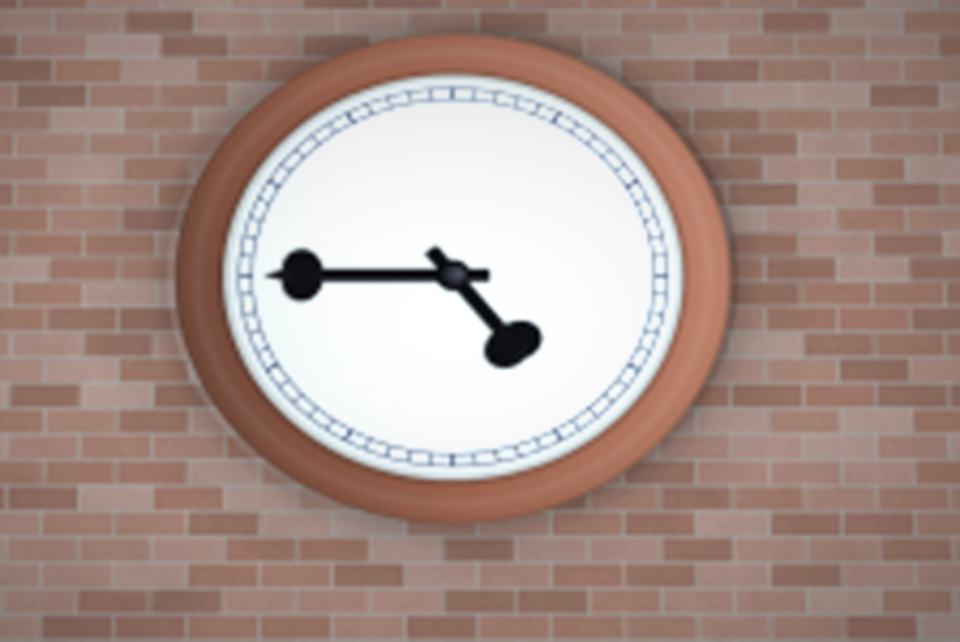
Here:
h=4 m=45
